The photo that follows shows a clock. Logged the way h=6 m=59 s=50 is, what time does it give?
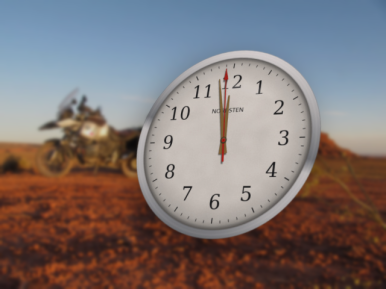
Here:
h=11 m=57 s=59
